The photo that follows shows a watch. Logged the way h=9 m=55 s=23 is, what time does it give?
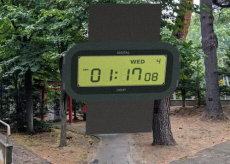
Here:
h=1 m=17 s=8
